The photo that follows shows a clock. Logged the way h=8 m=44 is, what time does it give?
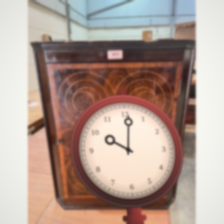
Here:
h=10 m=1
